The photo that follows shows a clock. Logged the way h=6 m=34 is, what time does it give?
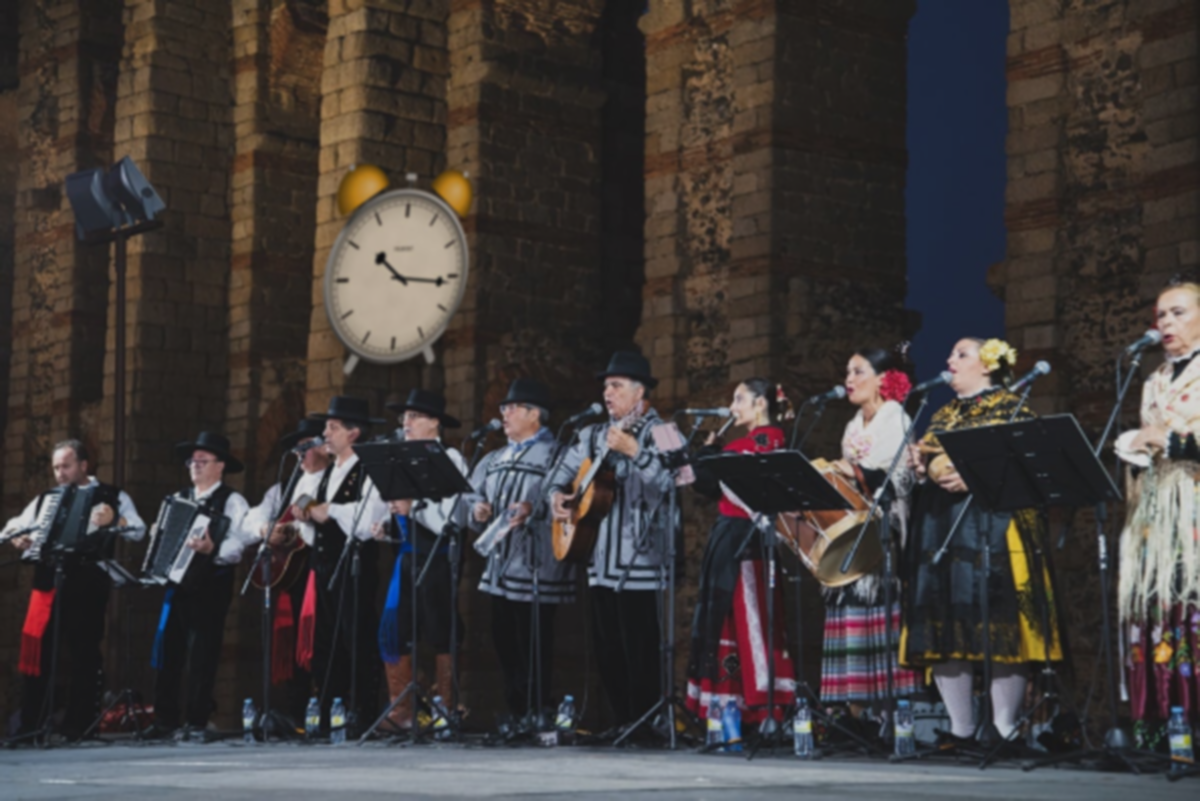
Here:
h=10 m=16
